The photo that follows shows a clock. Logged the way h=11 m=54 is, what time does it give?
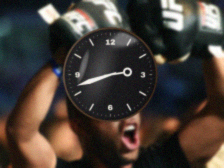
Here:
h=2 m=42
